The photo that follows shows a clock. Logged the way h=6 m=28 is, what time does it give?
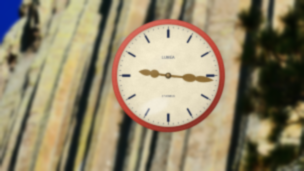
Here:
h=9 m=16
